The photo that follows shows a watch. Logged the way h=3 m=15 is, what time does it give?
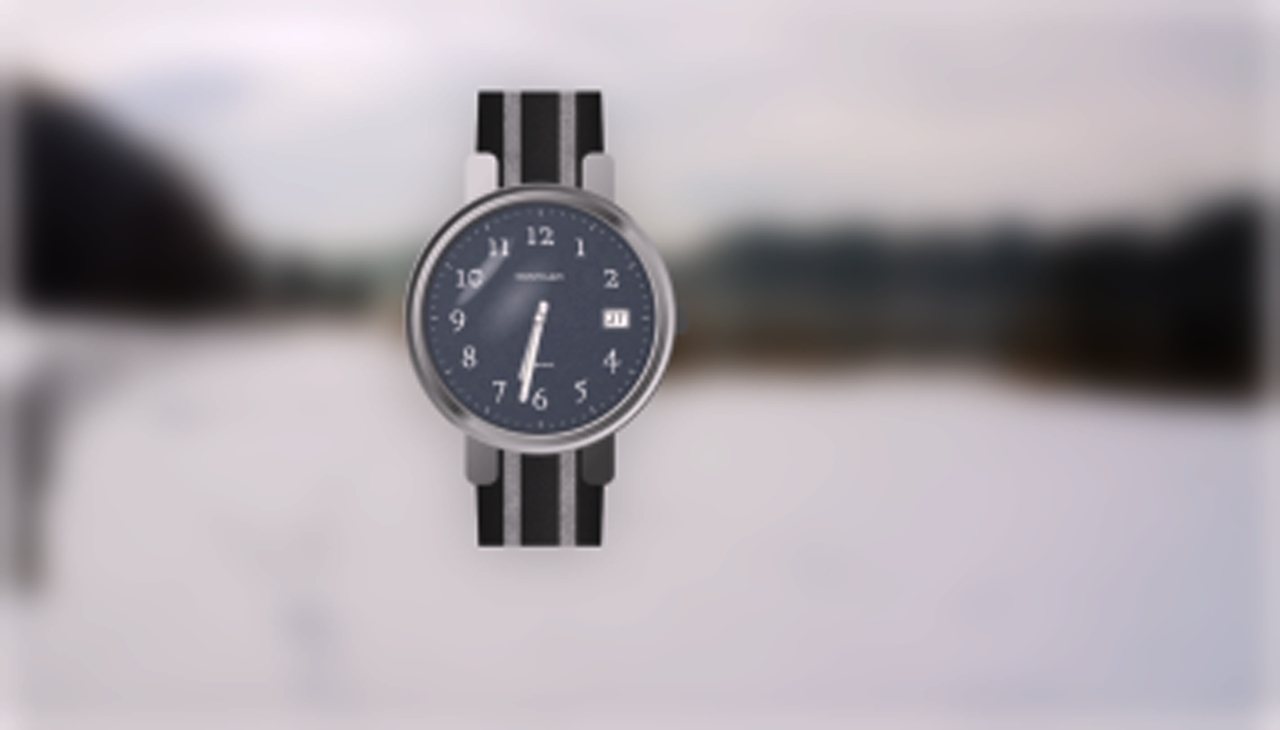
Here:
h=6 m=32
